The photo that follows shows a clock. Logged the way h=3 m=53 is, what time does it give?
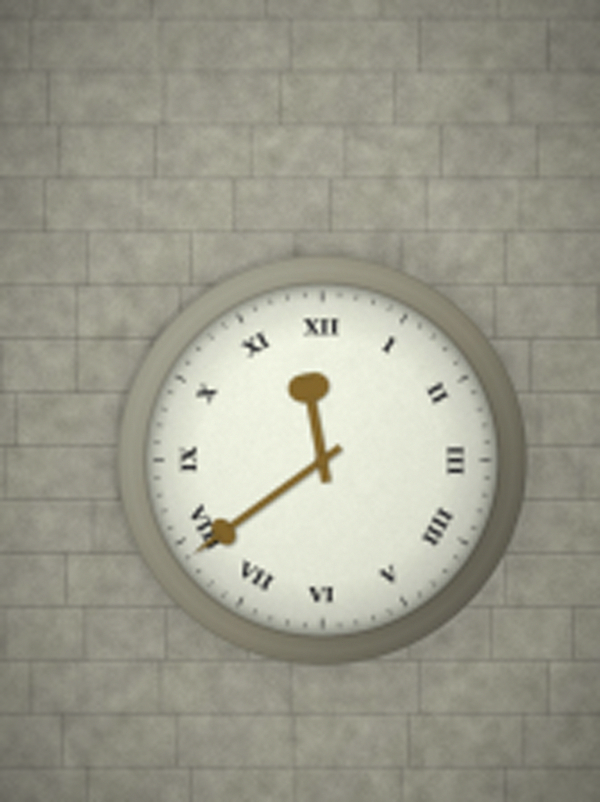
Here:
h=11 m=39
